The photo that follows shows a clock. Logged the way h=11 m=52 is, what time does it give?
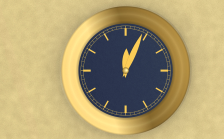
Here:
h=12 m=4
